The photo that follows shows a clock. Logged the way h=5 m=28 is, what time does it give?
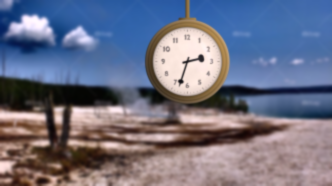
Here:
h=2 m=33
